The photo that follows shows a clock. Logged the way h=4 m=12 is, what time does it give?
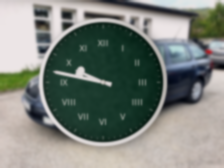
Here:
h=9 m=47
